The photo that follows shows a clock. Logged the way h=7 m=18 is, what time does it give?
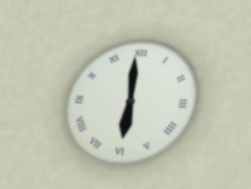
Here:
h=5 m=59
